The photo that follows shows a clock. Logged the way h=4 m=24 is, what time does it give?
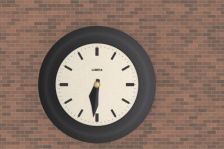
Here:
h=6 m=31
